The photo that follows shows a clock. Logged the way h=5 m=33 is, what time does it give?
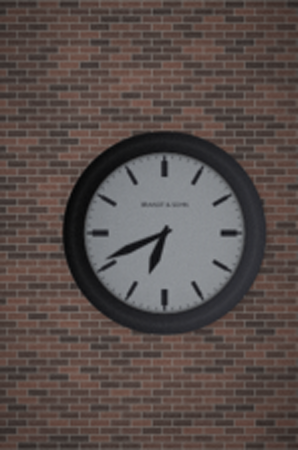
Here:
h=6 m=41
